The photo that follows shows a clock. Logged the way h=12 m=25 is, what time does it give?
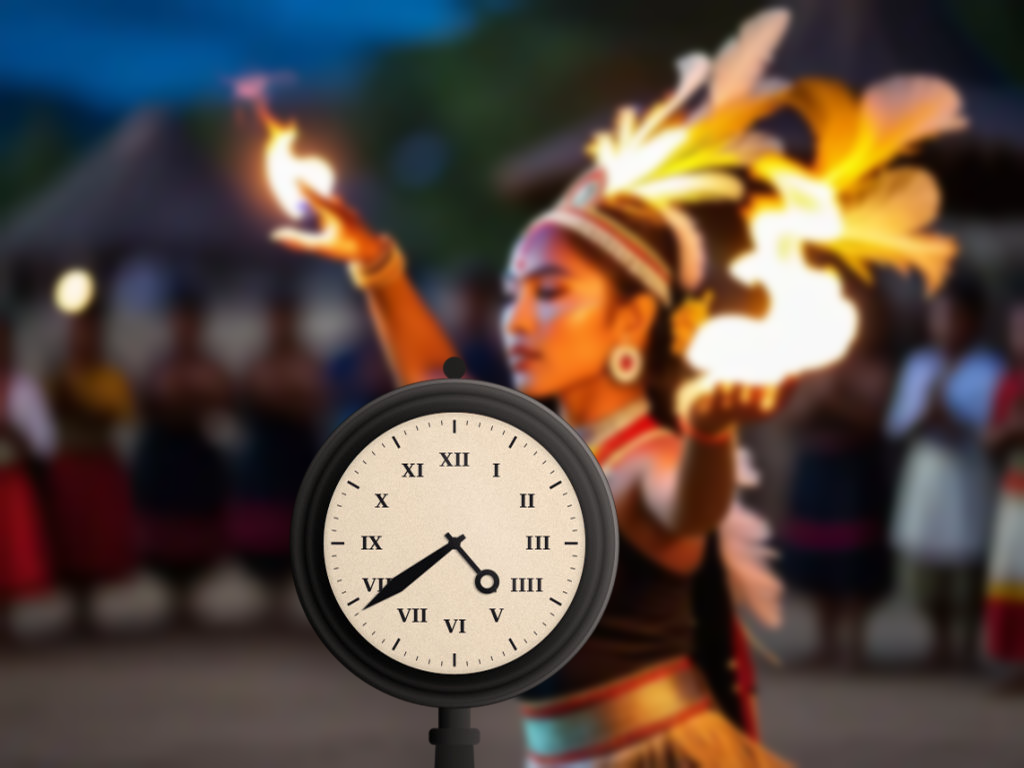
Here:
h=4 m=39
